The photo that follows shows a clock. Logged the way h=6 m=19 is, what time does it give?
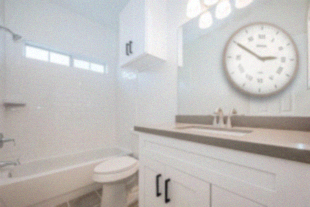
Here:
h=2 m=50
